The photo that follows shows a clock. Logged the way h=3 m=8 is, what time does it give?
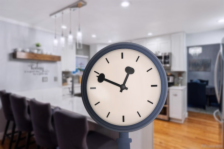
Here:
h=12 m=49
